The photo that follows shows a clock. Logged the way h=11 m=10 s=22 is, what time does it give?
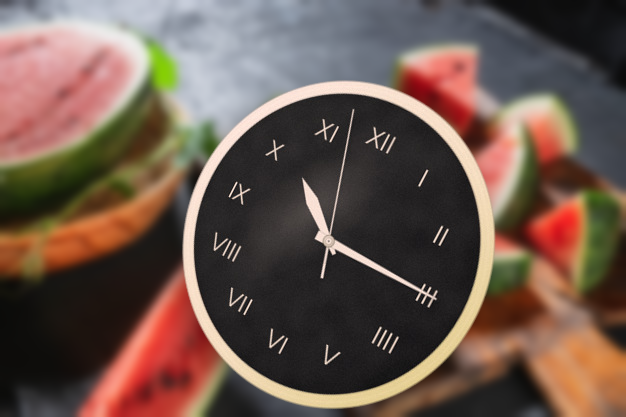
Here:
h=10 m=14 s=57
